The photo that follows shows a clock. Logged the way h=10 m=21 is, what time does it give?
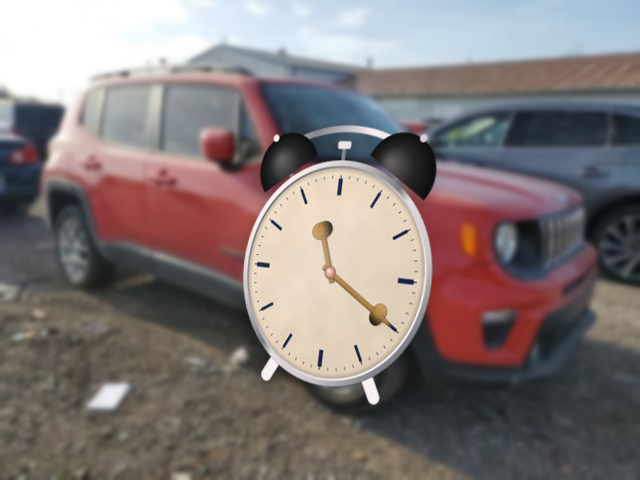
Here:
h=11 m=20
